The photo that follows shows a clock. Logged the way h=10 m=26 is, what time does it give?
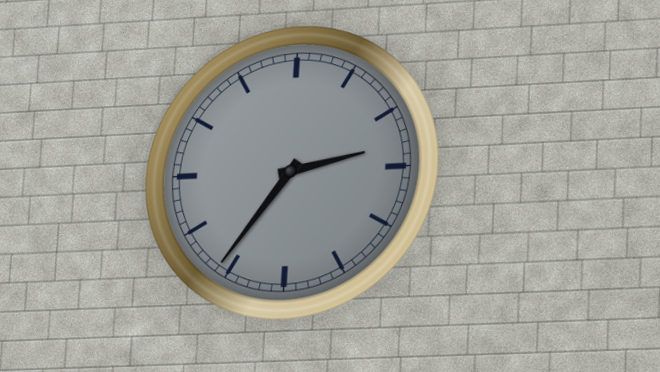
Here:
h=2 m=36
